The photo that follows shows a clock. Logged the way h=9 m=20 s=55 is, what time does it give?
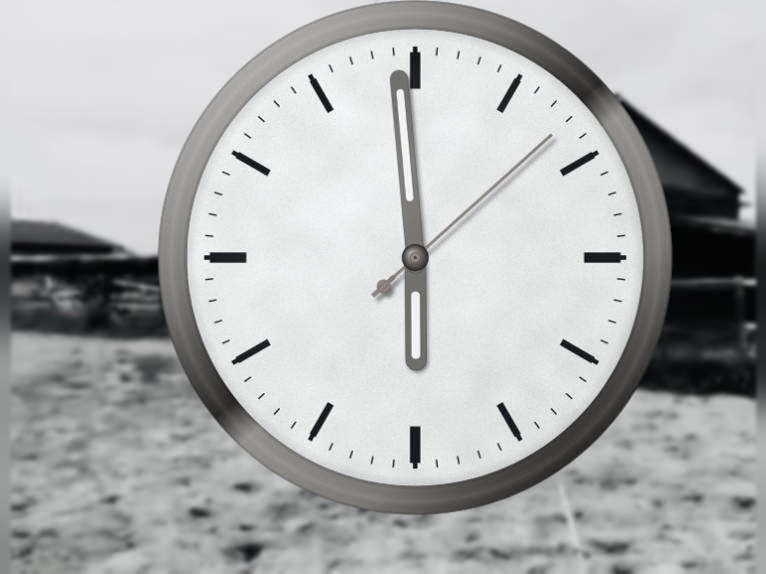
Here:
h=5 m=59 s=8
